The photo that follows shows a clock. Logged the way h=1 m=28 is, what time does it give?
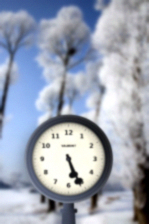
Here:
h=5 m=26
